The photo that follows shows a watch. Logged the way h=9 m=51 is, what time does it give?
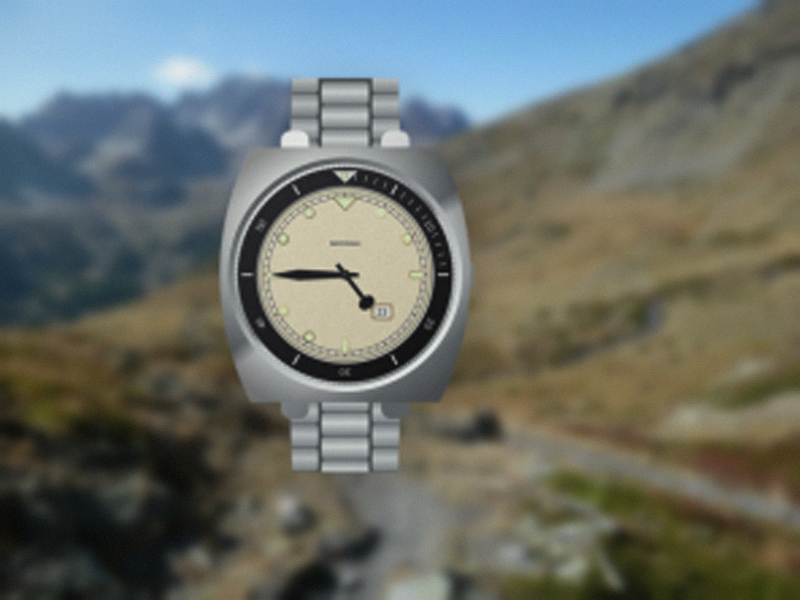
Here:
h=4 m=45
